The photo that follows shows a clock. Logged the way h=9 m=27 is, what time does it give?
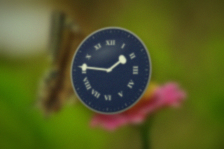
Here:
h=1 m=46
